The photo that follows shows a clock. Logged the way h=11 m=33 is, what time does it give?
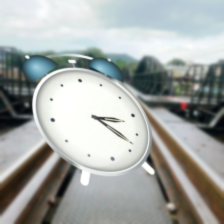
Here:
h=3 m=23
